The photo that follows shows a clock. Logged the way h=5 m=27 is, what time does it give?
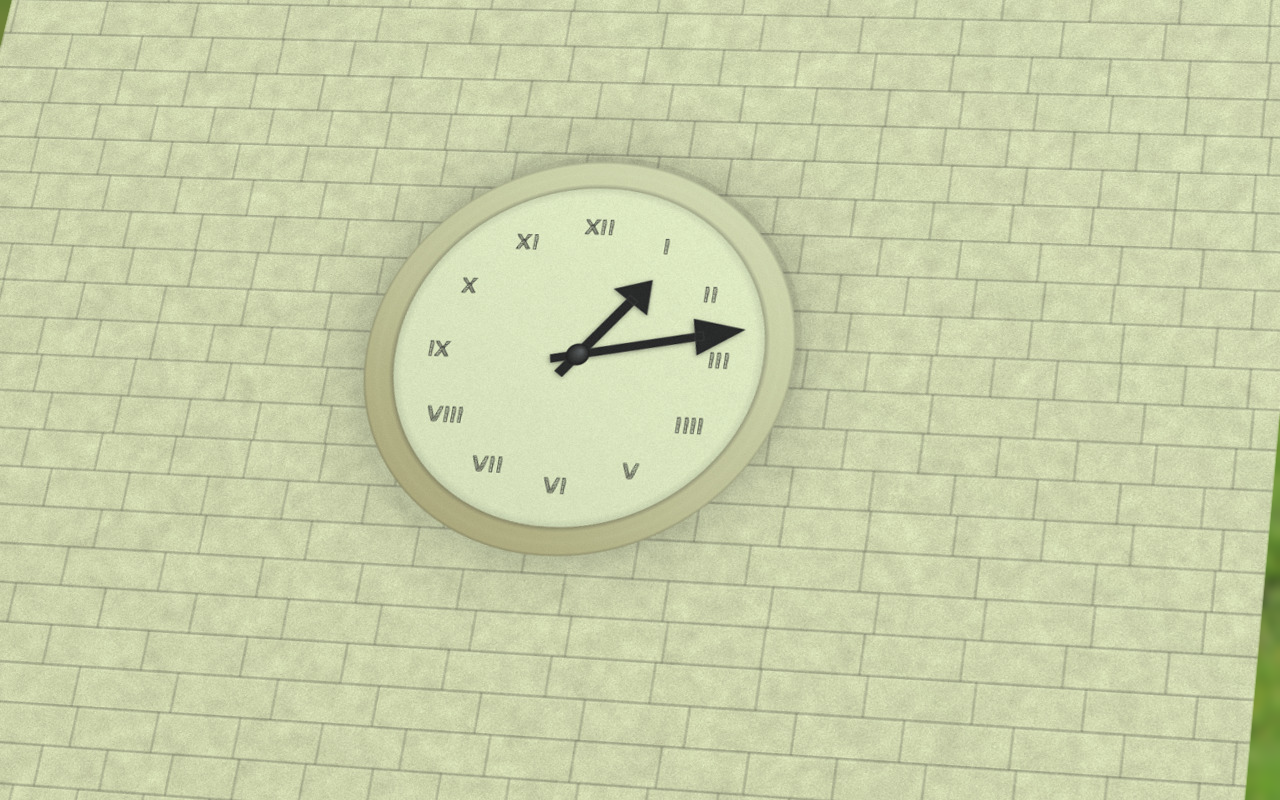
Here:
h=1 m=13
